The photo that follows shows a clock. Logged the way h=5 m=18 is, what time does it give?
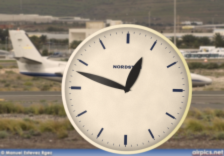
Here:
h=12 m=48
